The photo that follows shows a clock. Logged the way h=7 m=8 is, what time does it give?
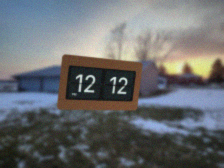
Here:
h=12 m=12
